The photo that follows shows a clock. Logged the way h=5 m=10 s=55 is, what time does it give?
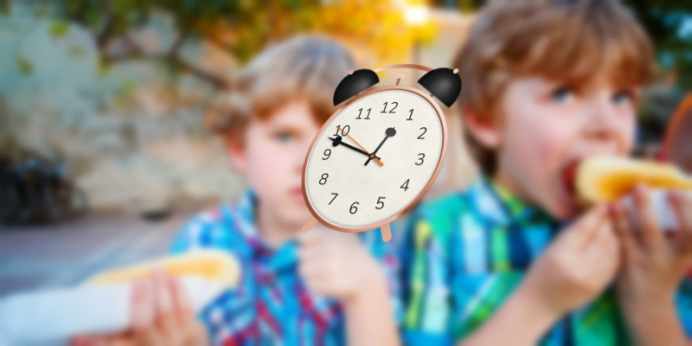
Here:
h=12 m=47 s=50
